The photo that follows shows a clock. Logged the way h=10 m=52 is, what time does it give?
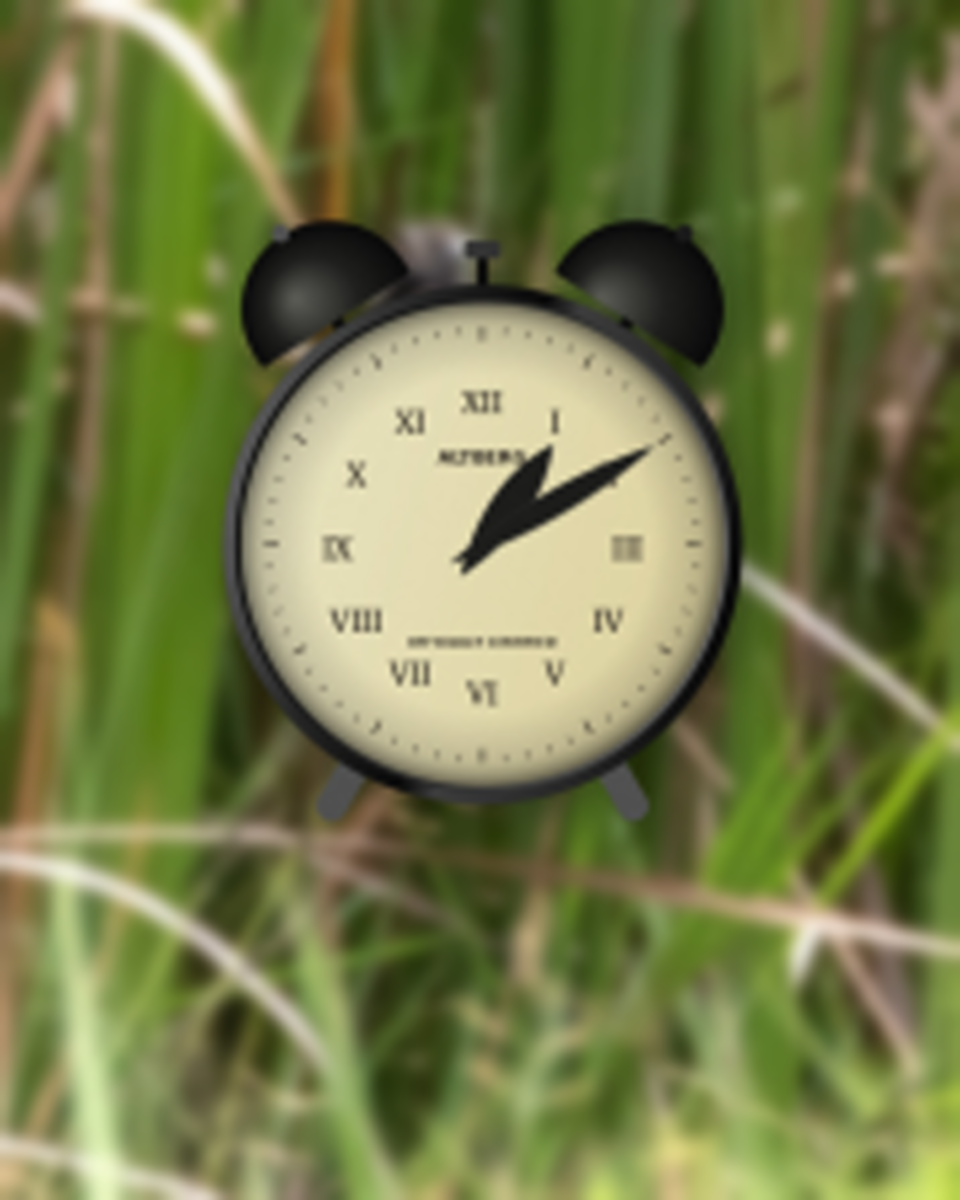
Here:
h=1 m=10
